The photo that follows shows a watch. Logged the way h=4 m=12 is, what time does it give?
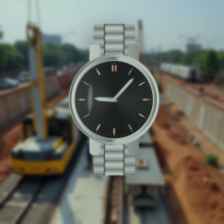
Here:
h=9 m=7
